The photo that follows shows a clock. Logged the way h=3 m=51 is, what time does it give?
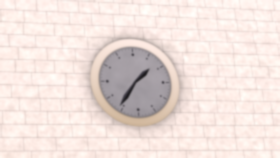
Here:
h=1 m=36
